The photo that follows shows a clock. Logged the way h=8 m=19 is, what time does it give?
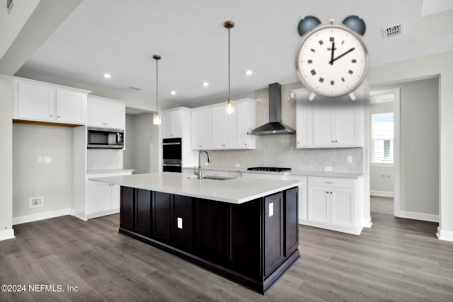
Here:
h=12 m=10
